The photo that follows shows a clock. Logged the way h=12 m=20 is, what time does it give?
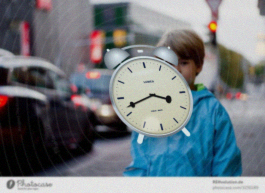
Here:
h=3 m=42
